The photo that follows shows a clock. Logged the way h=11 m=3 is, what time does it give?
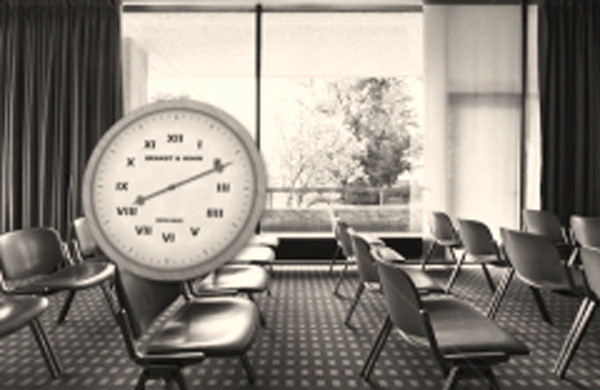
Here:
h=8 m=11
